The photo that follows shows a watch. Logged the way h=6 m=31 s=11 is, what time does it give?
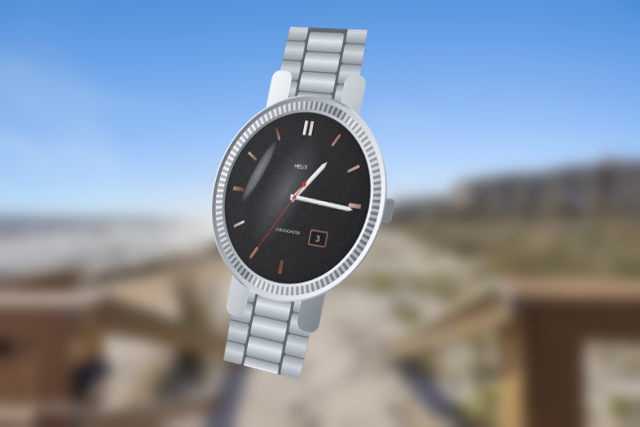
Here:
h=1 m=15 s=35
